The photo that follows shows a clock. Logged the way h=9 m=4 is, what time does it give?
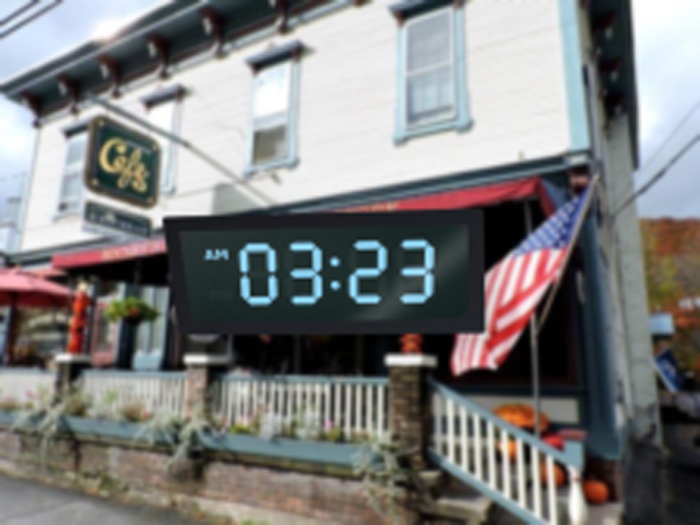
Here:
h=3 m=23
